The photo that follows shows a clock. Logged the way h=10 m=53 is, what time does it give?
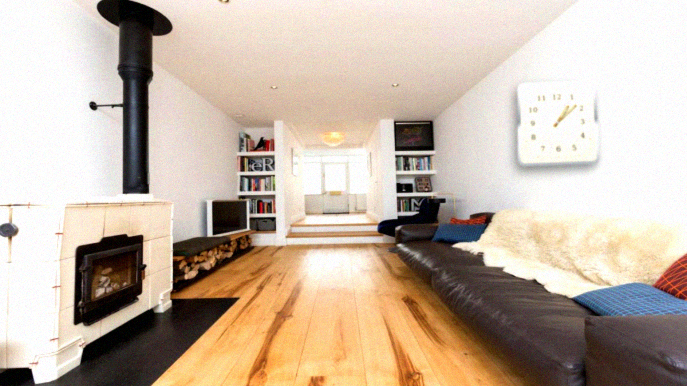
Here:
h=1 m=8
